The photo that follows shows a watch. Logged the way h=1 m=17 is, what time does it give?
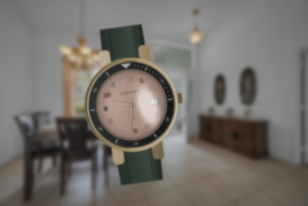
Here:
h=9 m=32
